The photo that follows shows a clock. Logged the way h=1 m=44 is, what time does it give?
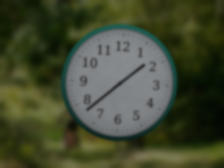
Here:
h=1 m=38
